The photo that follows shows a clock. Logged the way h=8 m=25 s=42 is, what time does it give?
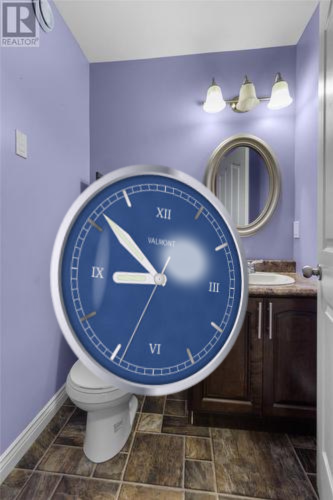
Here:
h=8 m=51 s=34
